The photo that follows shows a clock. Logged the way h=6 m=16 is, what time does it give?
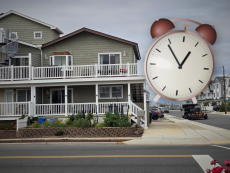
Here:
h=12 m=54
